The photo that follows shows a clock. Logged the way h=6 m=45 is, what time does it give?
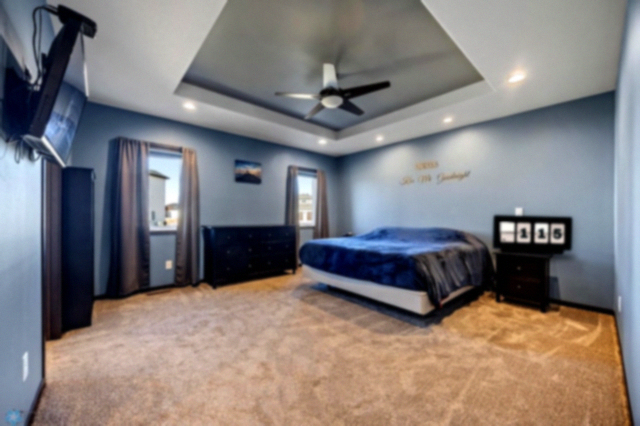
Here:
h=1 m=15
